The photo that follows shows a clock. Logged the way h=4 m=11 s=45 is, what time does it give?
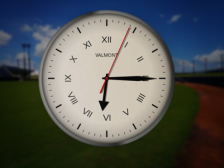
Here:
h=6 m=15 s=4
